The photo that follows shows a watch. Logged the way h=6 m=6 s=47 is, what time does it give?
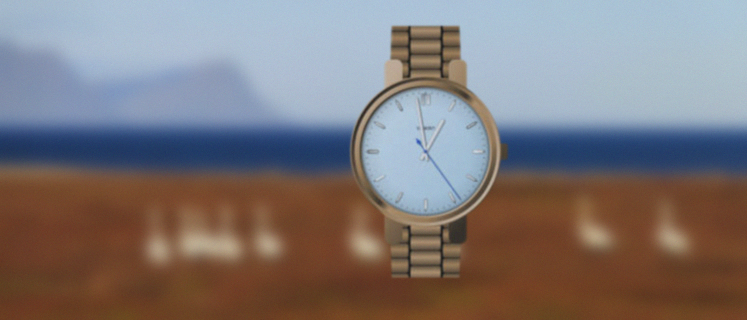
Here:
h=12 m=58 s=24
